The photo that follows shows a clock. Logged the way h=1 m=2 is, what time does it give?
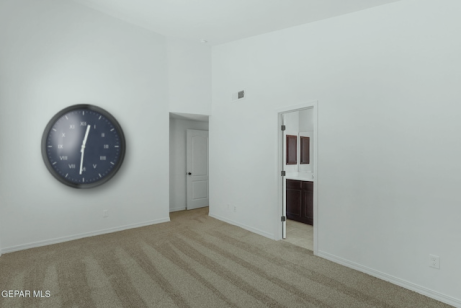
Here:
h=12 m=31
